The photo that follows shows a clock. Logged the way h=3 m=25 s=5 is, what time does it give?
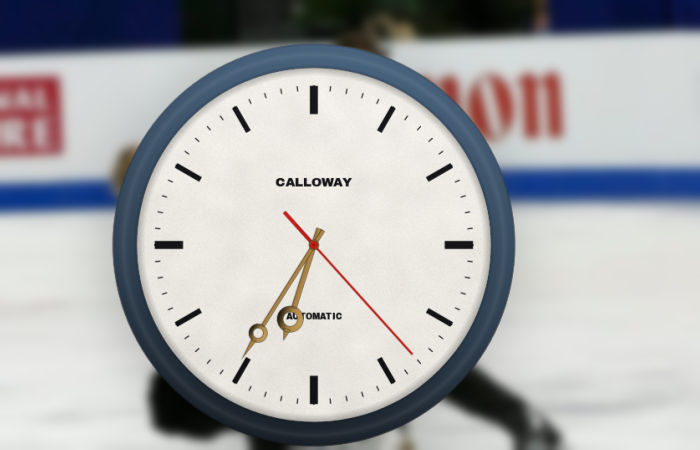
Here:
h=6 m=35 s=23
